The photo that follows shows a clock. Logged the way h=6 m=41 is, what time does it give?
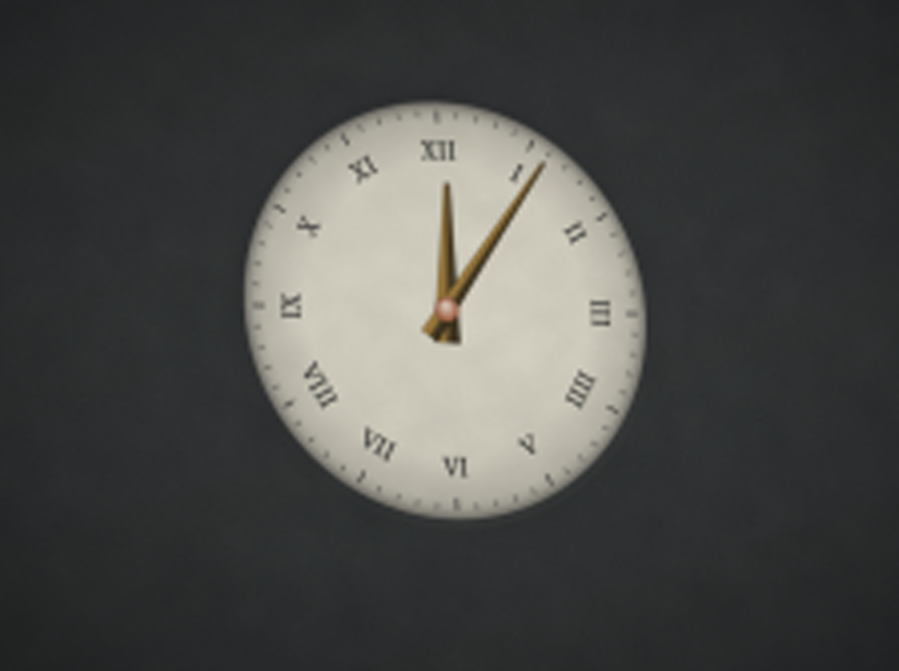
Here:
h=12 m=6
